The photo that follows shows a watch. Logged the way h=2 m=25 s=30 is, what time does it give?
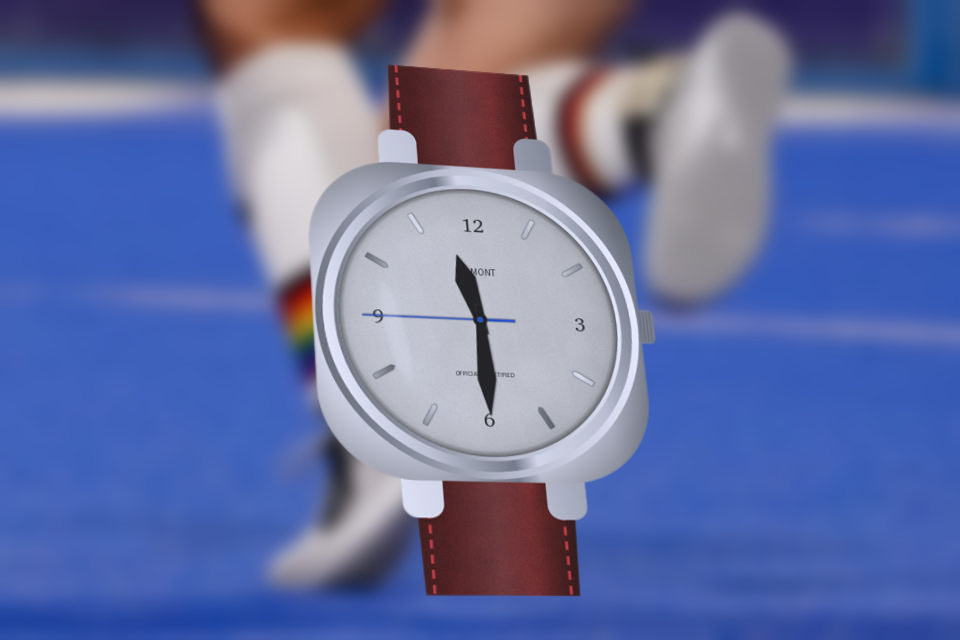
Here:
h=11 m=29 s=45
